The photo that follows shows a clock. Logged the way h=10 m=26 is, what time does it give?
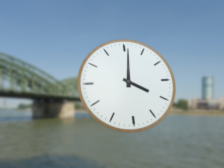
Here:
h=4 m=1
